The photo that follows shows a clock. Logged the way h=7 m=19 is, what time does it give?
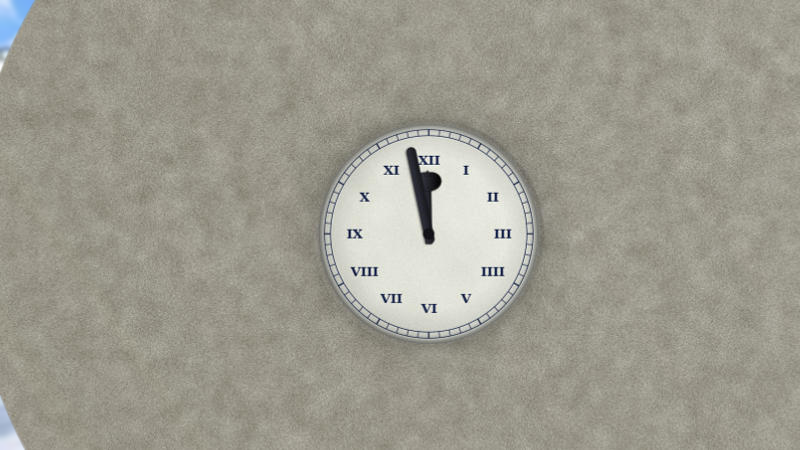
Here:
h=11 m=58
